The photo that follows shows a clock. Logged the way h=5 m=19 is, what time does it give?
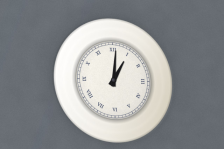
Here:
h=1 m=1
